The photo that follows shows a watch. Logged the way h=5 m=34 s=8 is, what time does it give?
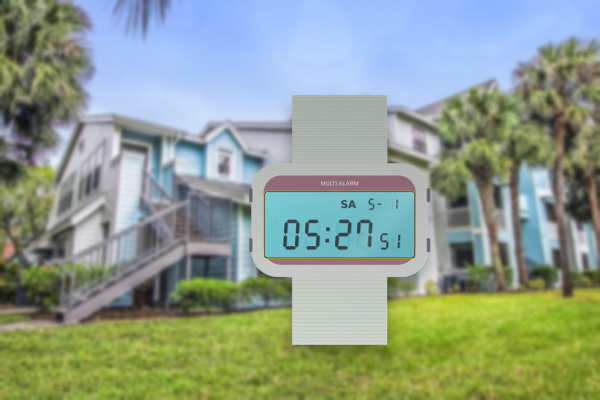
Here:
h=5 m=27 s=51
